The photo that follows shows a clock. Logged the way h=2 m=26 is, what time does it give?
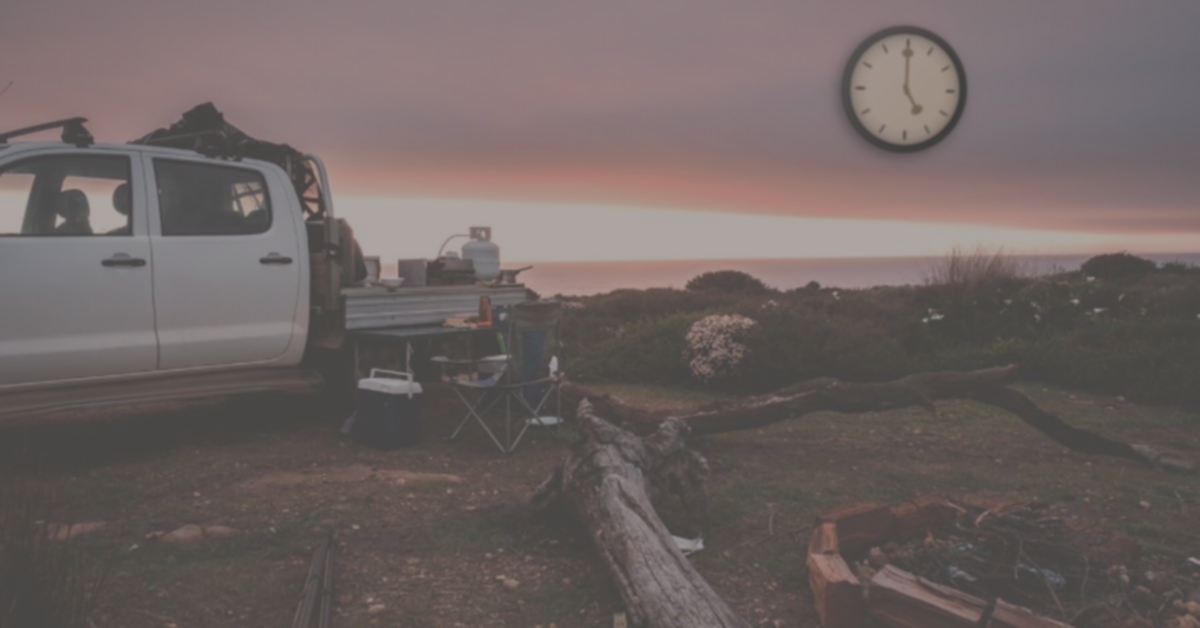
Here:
h=5 m=0
